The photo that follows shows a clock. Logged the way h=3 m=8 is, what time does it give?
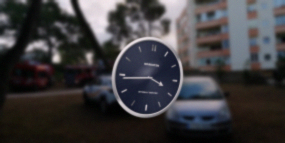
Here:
h=3 m=44
